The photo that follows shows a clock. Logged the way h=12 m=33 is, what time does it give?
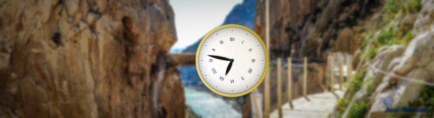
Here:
h=6 m=47
